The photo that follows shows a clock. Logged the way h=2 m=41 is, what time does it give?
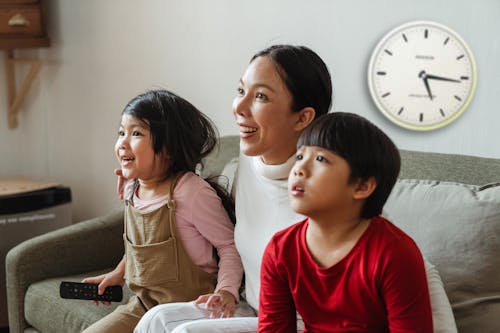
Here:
h=5 m=16
